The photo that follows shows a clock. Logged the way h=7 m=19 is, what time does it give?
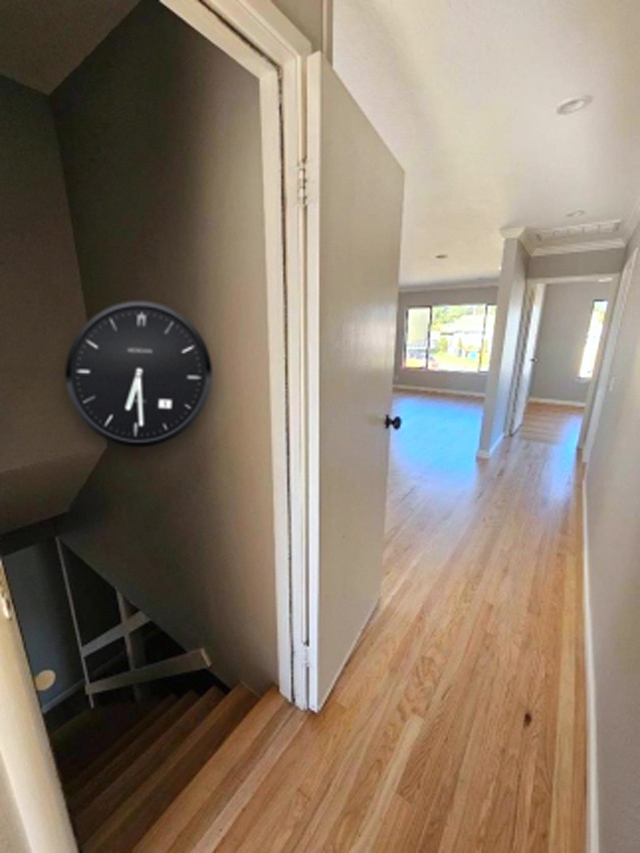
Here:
h=6 m=29
